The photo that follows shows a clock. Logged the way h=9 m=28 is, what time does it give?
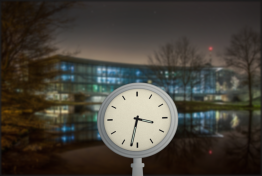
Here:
h=3 m=32
